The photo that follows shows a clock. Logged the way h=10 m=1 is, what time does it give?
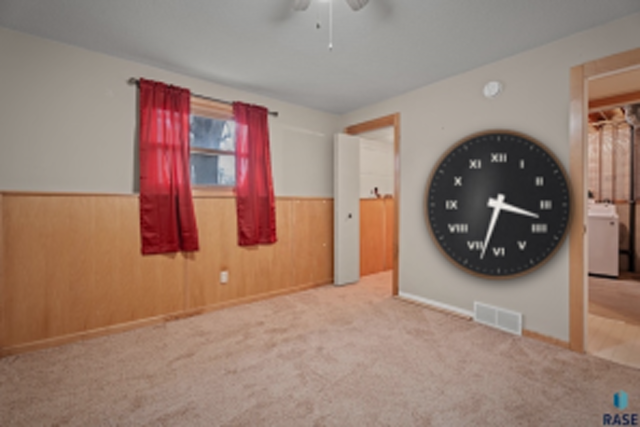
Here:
h=3 m=33
